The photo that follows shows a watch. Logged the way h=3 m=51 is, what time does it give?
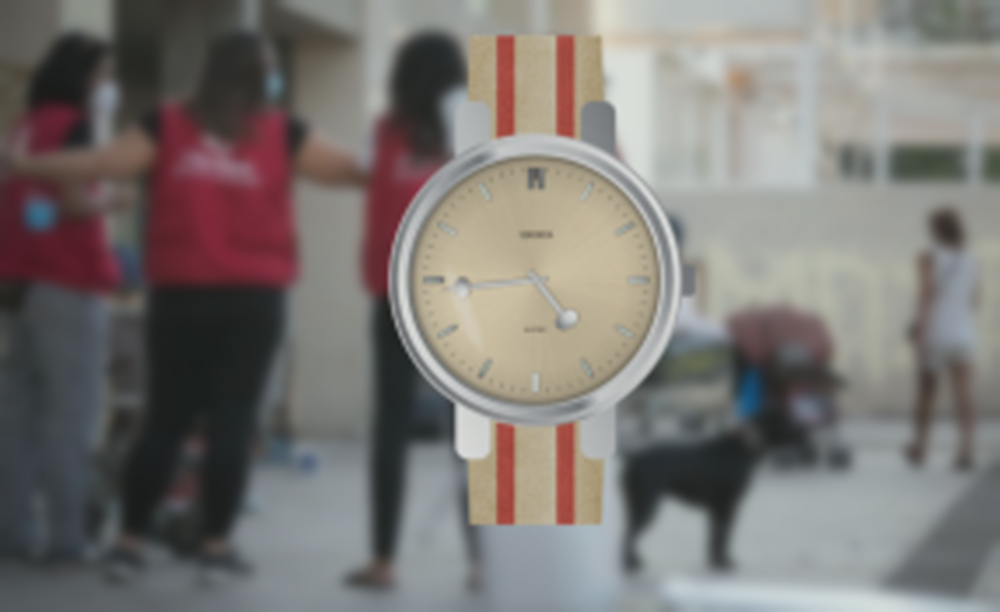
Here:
h=4 m=44
